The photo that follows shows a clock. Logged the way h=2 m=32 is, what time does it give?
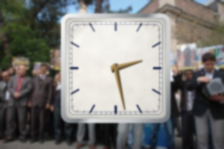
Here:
h=2 m=28
